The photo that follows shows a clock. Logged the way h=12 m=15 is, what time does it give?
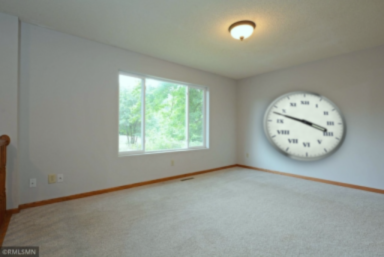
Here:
h=3 m=48
